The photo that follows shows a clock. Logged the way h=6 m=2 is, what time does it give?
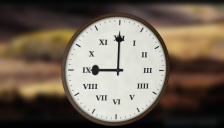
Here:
h=9 m=0
